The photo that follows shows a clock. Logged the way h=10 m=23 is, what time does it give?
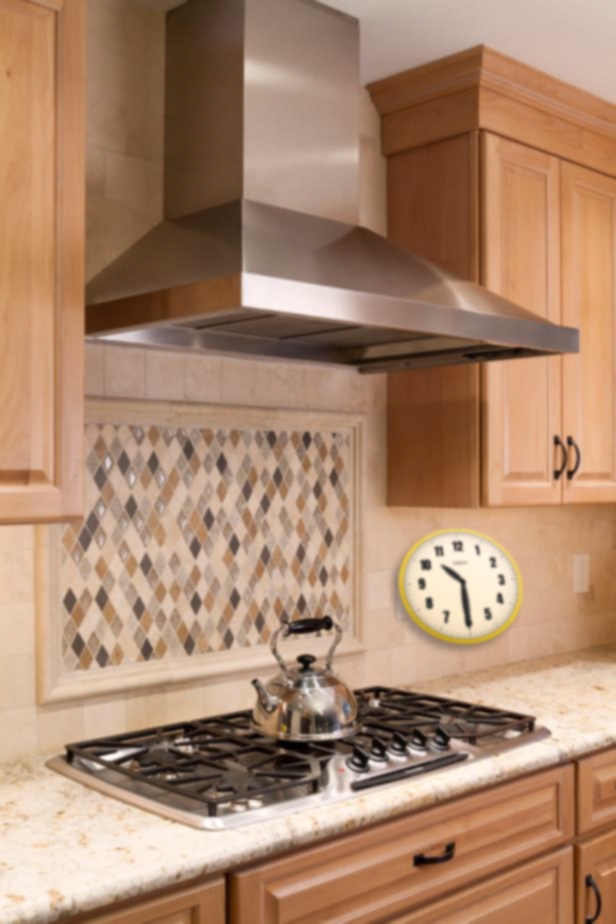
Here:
h=10 m=30
